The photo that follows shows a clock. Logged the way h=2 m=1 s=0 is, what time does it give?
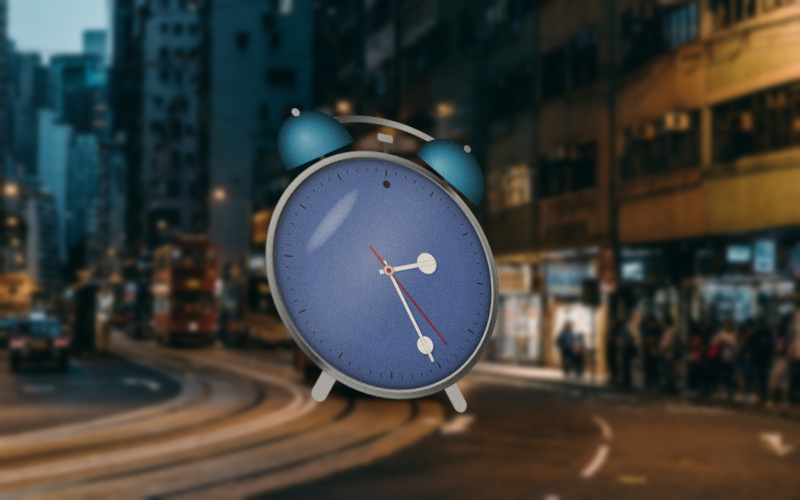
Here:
h=2 m=25 s=23
